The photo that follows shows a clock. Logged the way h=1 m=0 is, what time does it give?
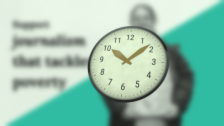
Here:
h=10 m=8
